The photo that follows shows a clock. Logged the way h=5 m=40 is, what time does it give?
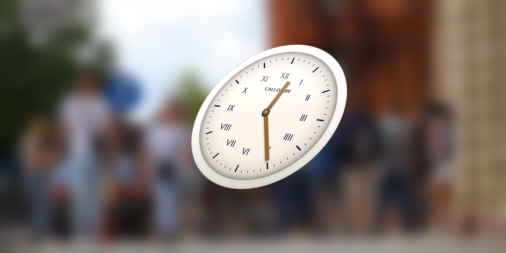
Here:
h=12 m=25
